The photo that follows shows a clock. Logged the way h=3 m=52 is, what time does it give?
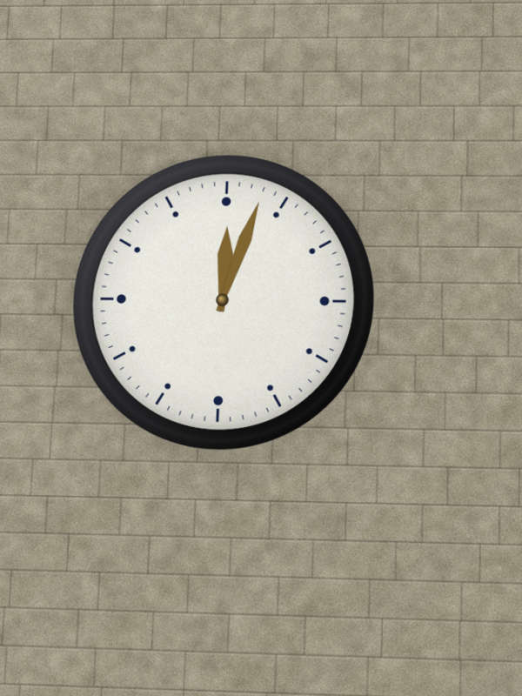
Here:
h=12 m=3
